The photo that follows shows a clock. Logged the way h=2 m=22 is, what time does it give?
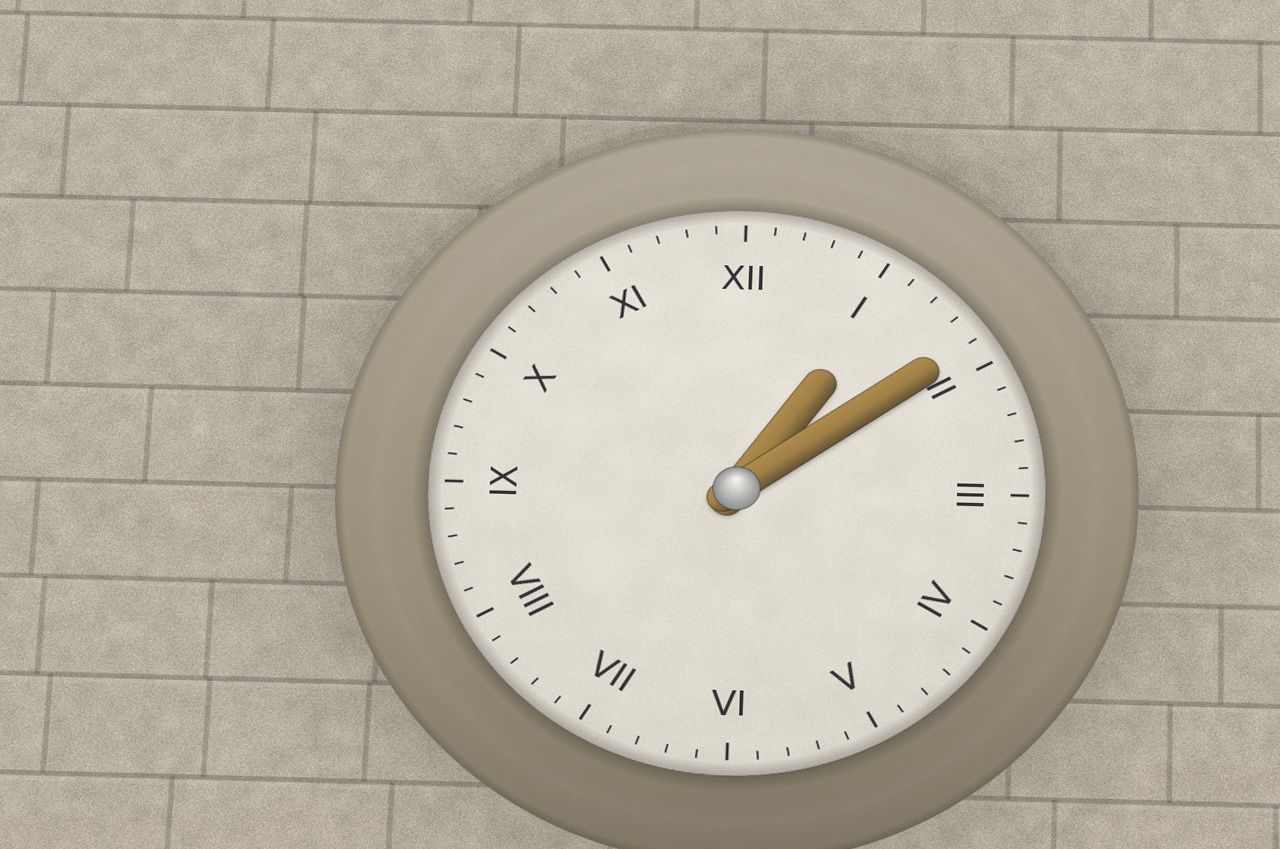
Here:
h=1 m=9
